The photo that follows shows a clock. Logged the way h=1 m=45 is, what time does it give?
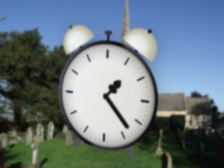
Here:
h=1 m=23
